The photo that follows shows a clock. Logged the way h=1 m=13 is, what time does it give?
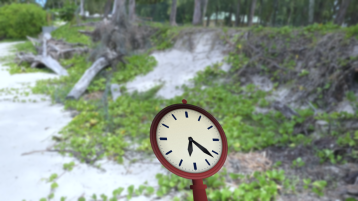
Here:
h=6 m=22
